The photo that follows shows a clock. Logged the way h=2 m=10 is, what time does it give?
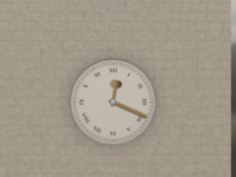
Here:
h=12 m=19
